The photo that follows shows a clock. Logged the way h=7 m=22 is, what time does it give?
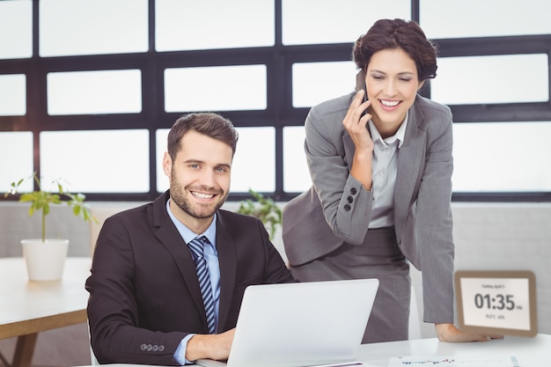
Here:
h=1 m=35
